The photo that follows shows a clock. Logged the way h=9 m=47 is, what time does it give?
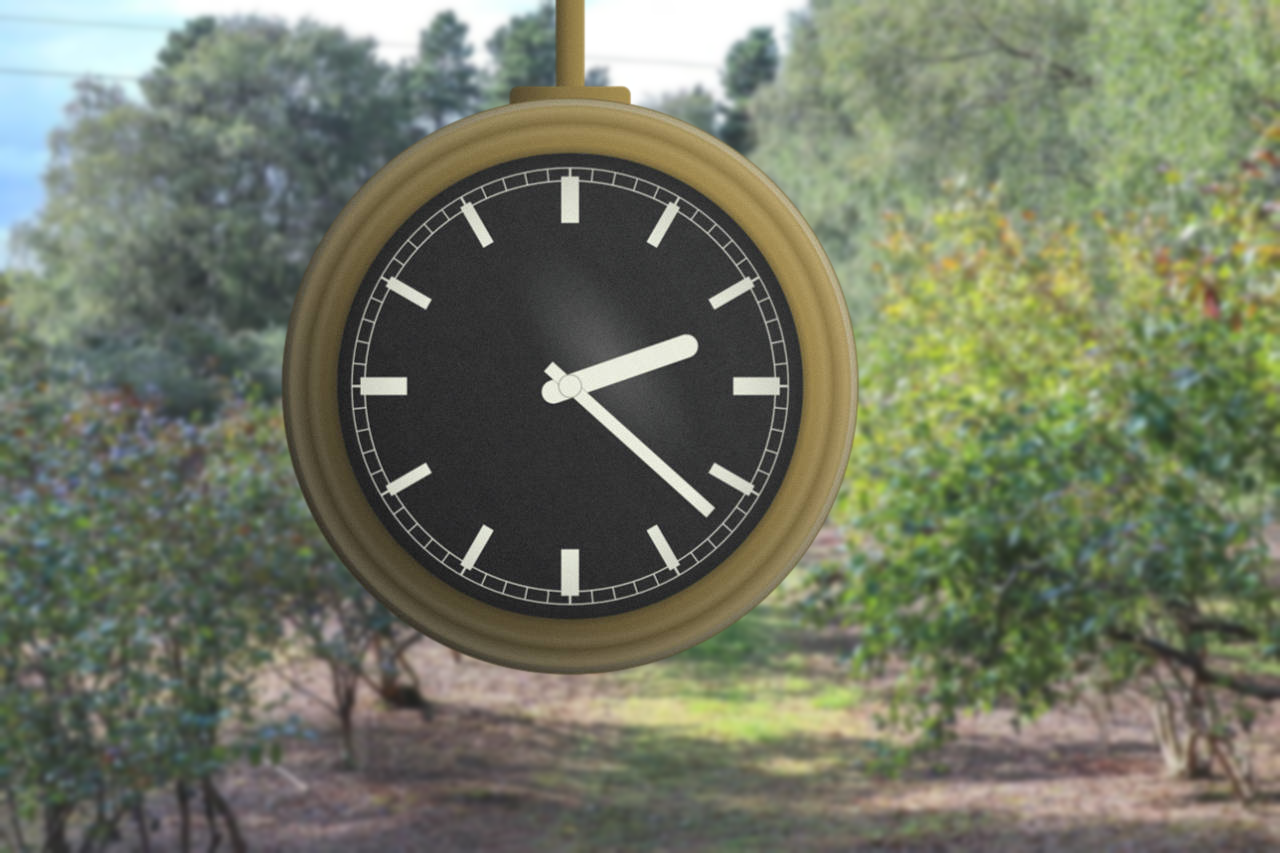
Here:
h=2 m=22
